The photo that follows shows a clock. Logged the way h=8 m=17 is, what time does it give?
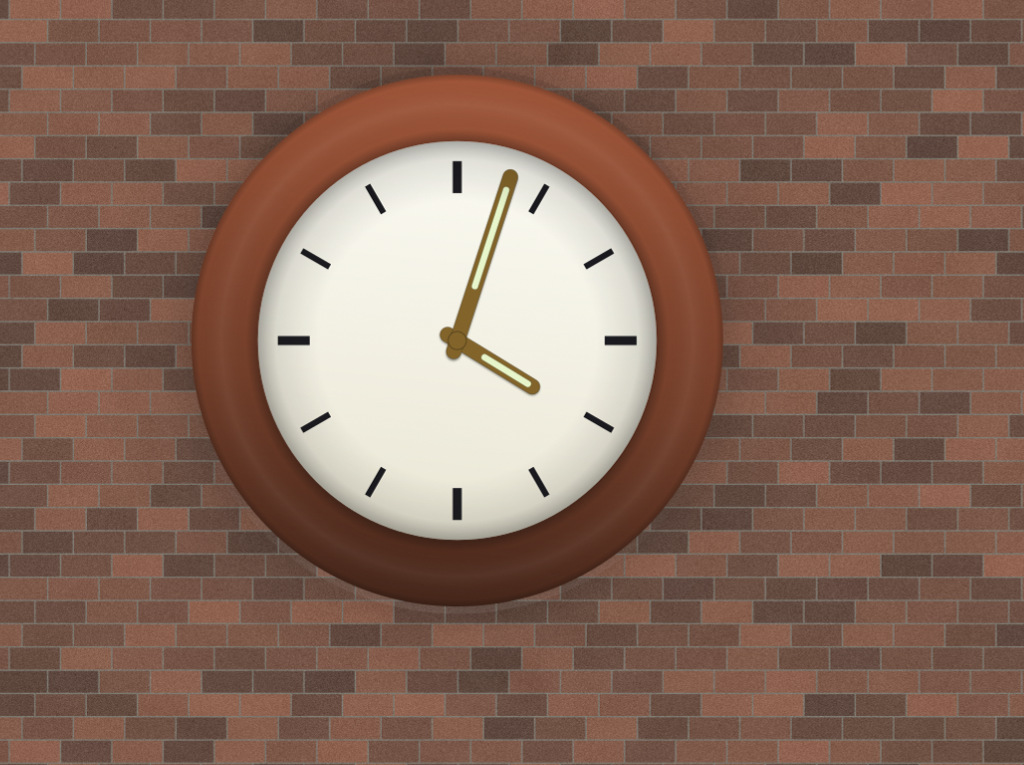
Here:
h=4 m=3
